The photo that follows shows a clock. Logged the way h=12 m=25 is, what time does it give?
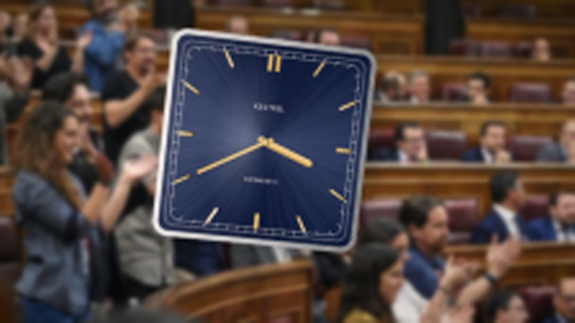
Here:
h=3 m=40
